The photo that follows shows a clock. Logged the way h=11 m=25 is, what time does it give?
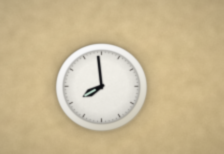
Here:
h=7 m=59
